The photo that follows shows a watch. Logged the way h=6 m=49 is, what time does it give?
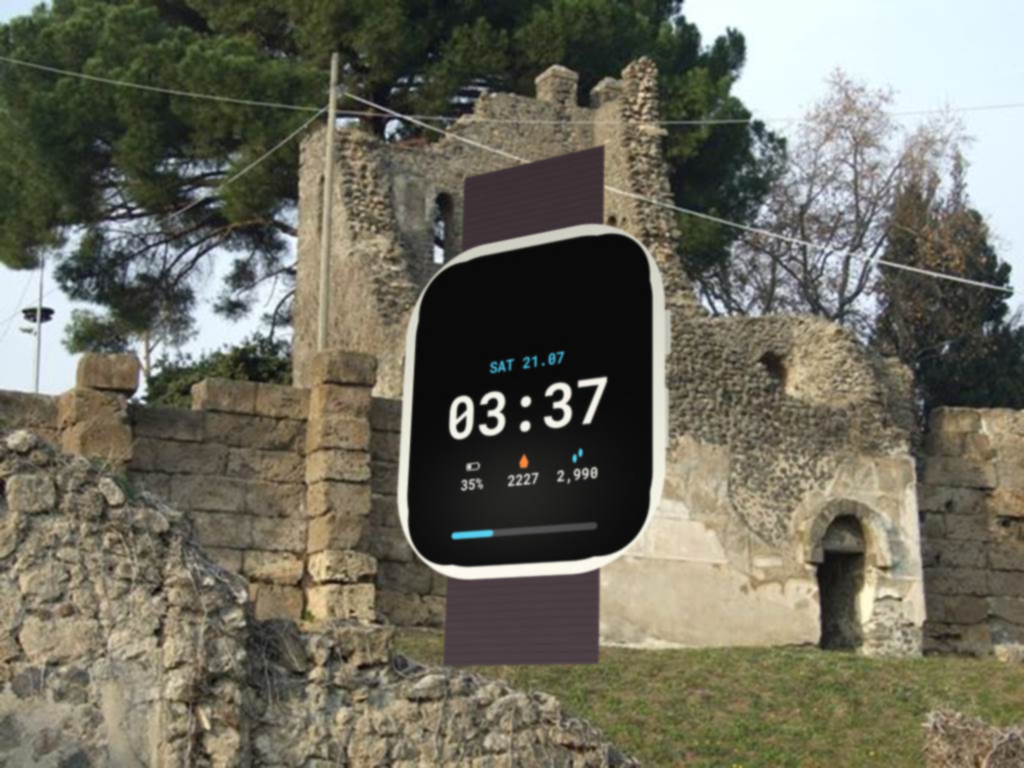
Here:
h=3 m=37
